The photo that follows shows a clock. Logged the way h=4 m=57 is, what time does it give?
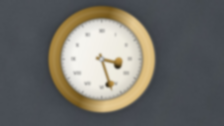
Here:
h=3 m=27
